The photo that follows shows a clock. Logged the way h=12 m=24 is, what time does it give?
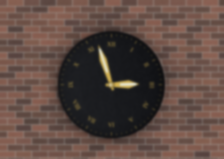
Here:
h=2 m=57
